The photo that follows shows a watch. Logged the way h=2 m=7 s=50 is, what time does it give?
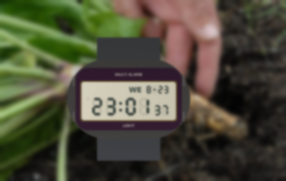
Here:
h=23 m=1 s=37
